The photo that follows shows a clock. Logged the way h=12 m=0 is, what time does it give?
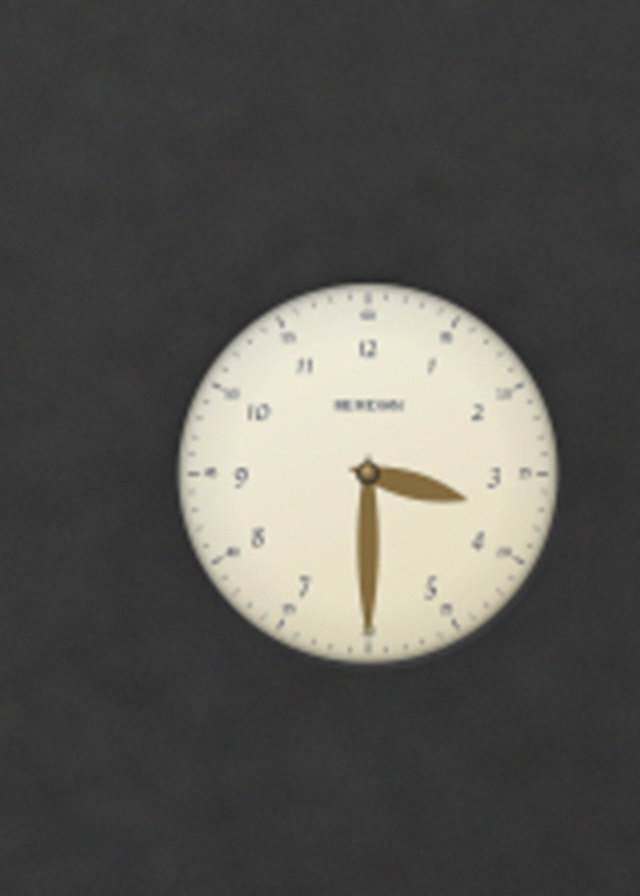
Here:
h=3 m=30
